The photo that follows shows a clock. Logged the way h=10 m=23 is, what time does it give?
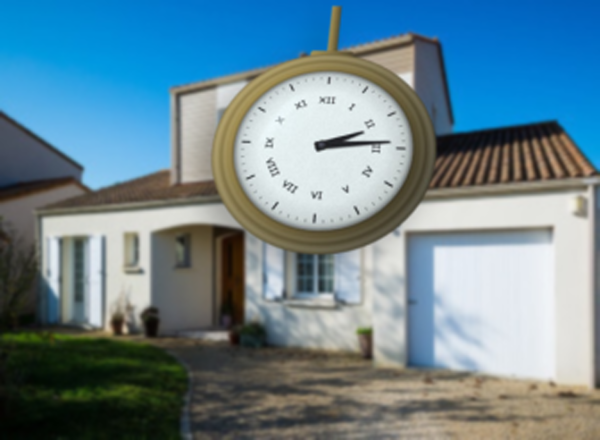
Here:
h=2 m=14
